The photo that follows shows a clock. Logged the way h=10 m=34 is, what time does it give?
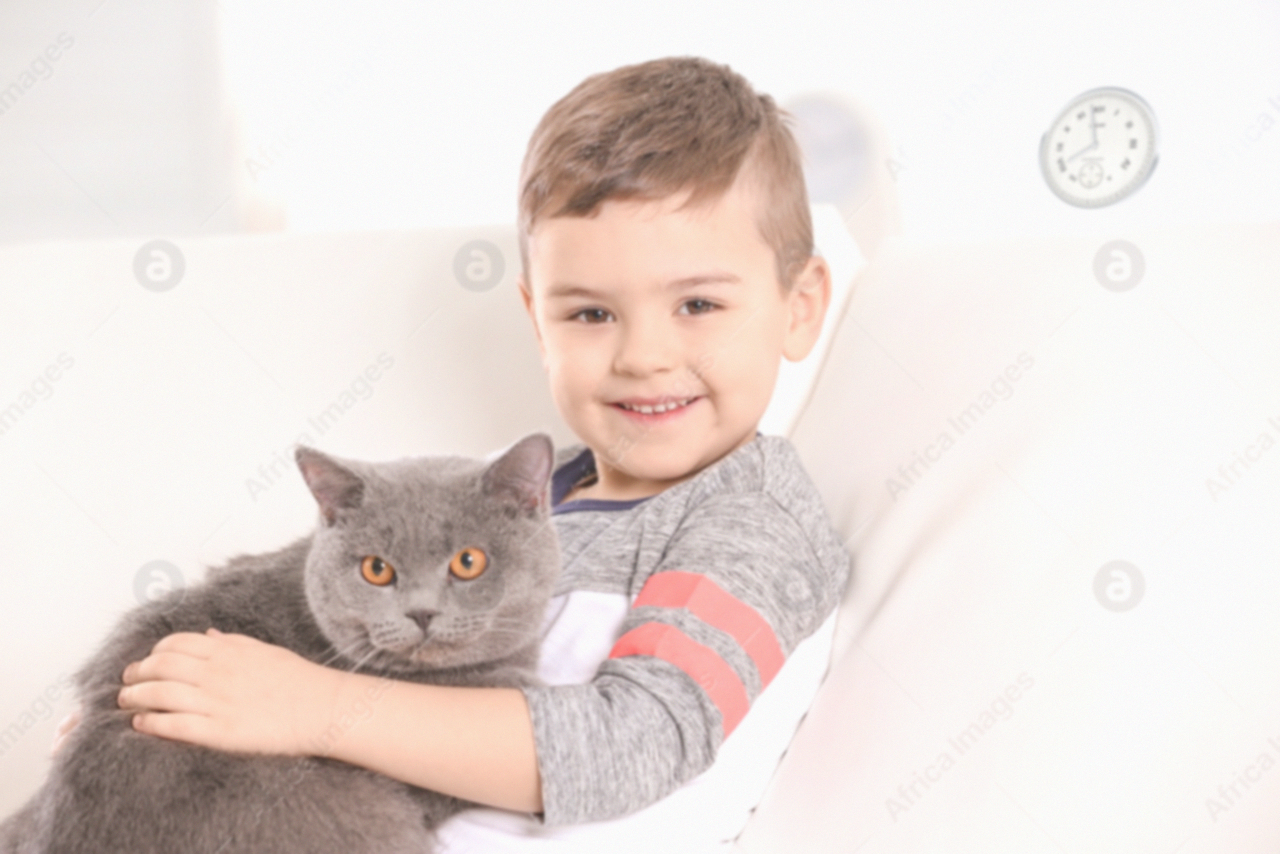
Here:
h=7 m=58
